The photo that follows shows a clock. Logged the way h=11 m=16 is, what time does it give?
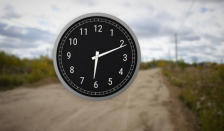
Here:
h=6 m=11
